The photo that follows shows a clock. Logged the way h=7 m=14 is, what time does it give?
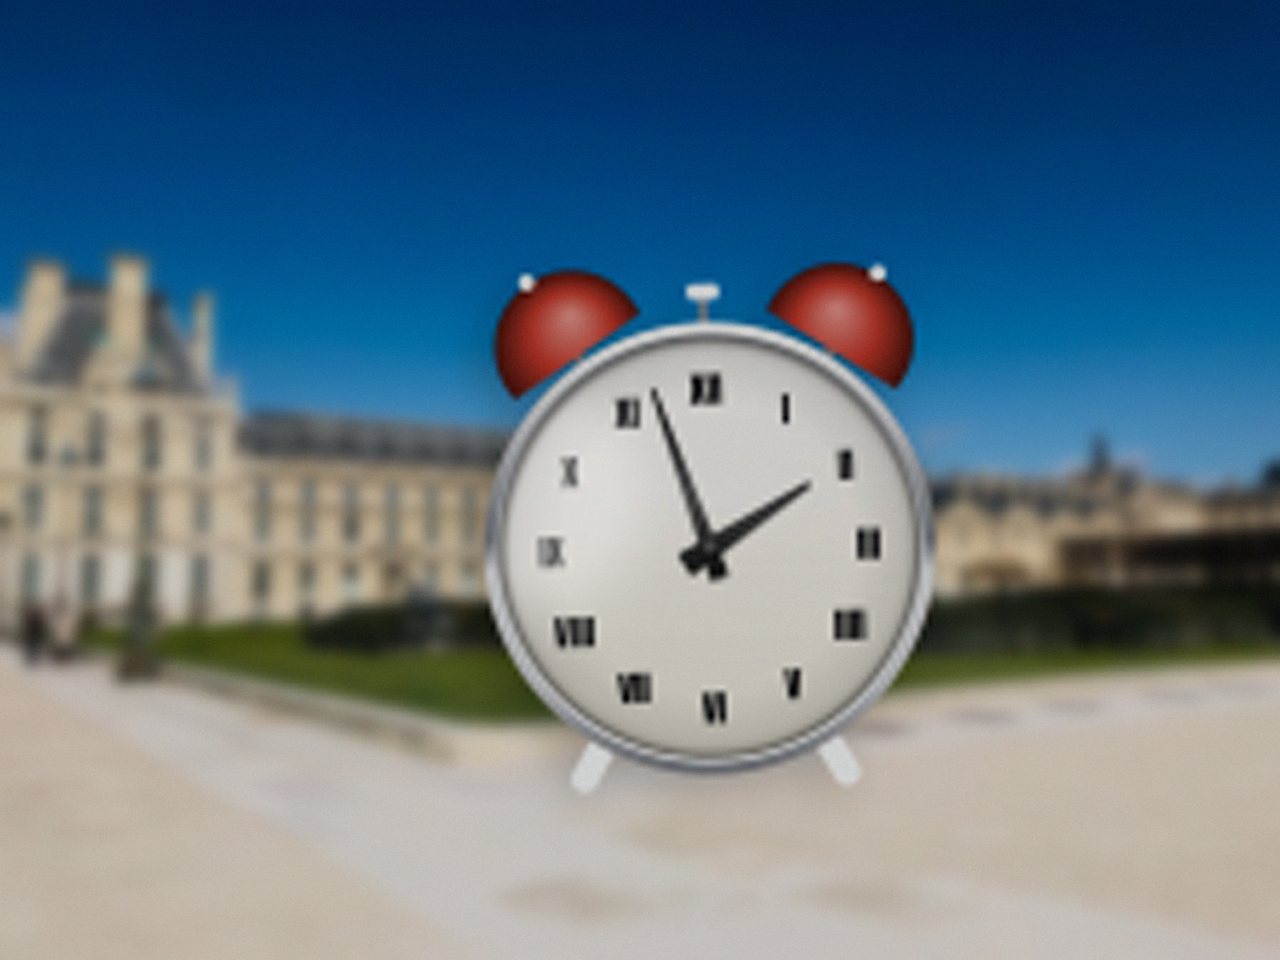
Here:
h=1 m=57
